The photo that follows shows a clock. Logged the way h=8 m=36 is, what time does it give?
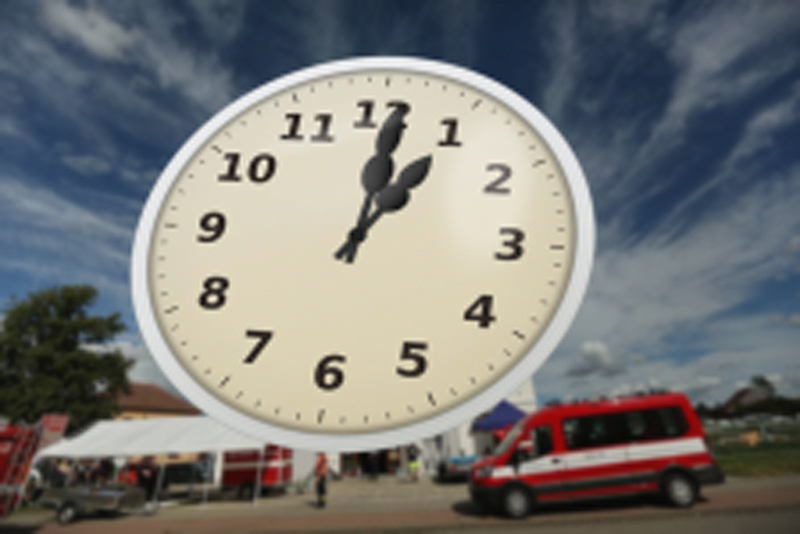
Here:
h=1 m=1
